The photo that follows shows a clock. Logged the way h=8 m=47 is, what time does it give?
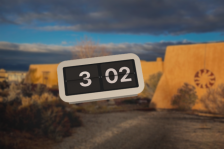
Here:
h=3 m=2
